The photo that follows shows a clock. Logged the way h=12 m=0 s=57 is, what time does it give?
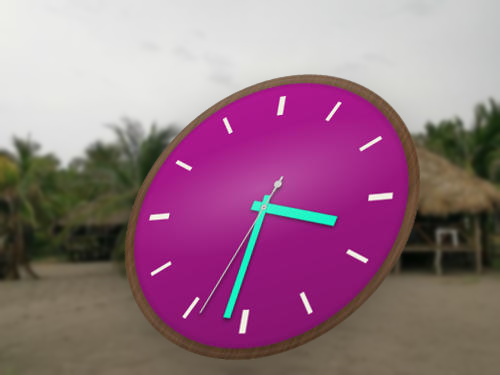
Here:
h=3 m=31 s=34
